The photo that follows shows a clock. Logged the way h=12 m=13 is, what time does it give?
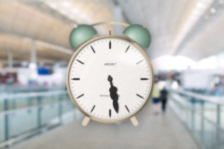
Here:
h=5 m=28
